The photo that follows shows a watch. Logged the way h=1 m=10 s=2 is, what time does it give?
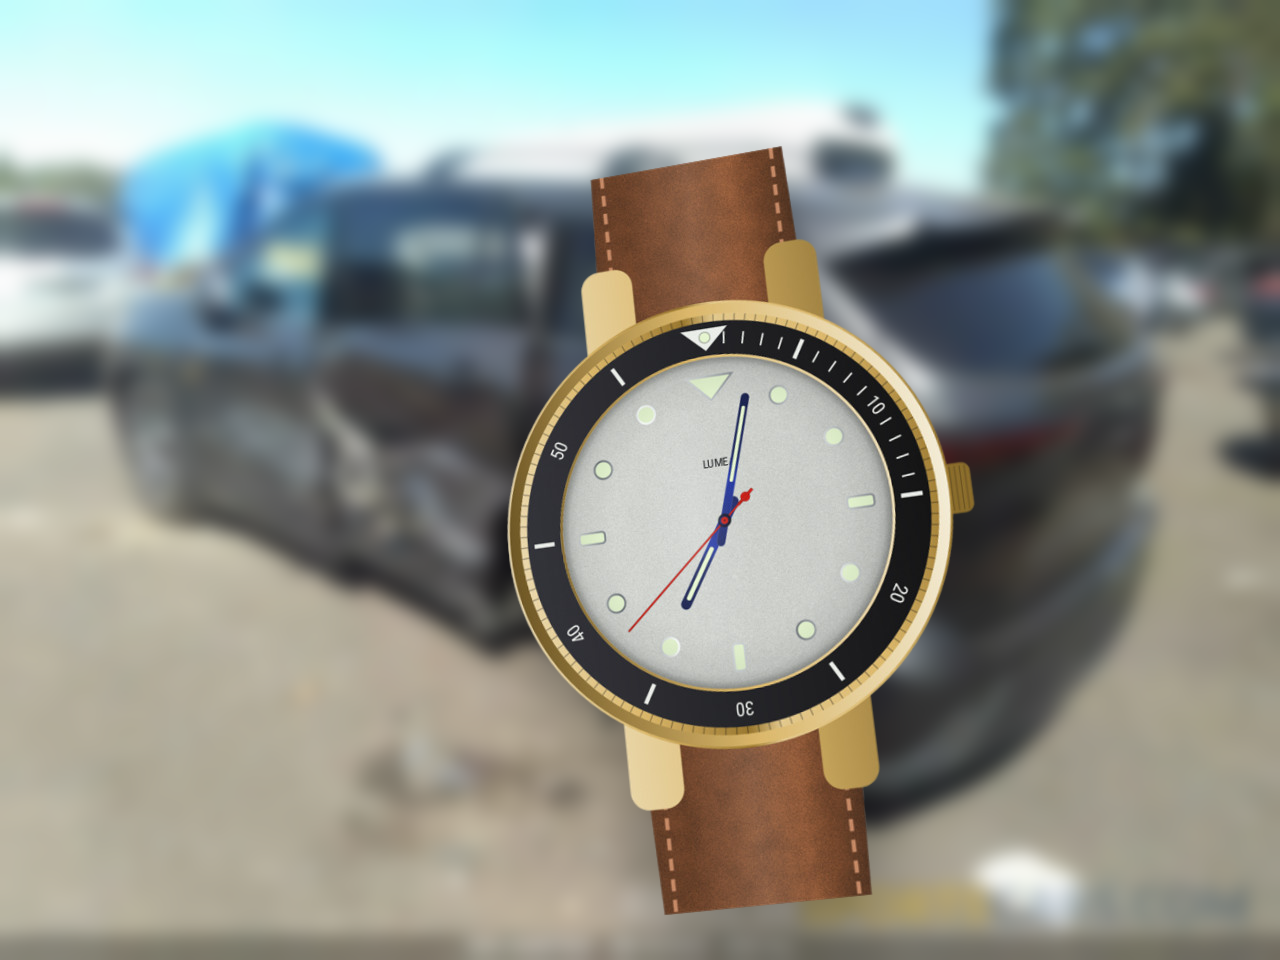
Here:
h=7 m=2 s=38
